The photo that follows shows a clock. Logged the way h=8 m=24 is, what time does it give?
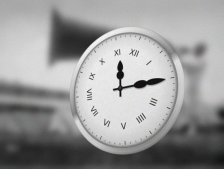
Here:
h=11 m=10
